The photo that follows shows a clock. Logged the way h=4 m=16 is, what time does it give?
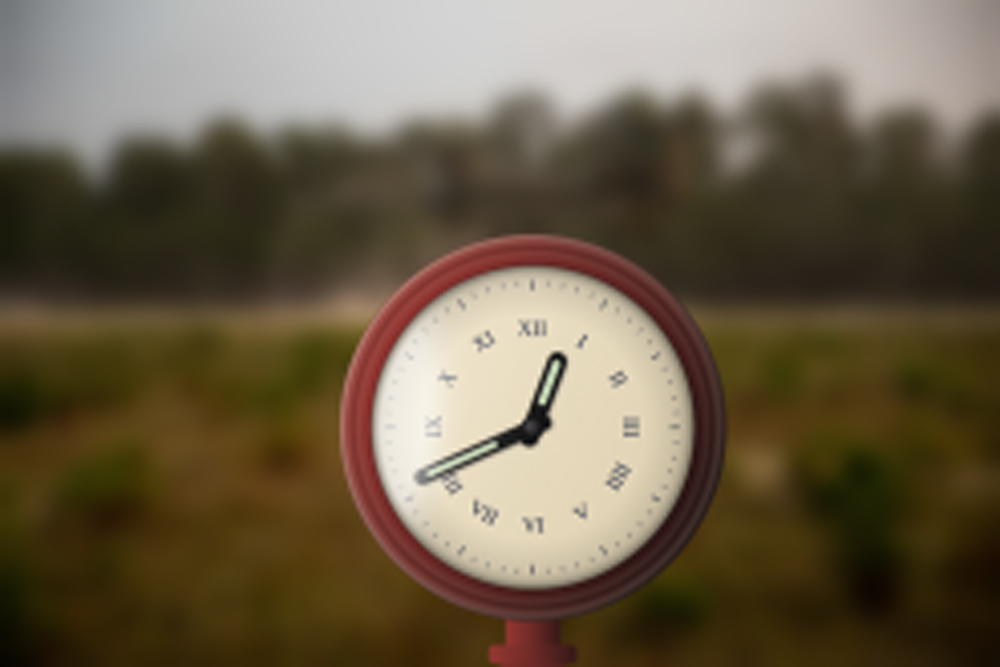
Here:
h=12 m=41
